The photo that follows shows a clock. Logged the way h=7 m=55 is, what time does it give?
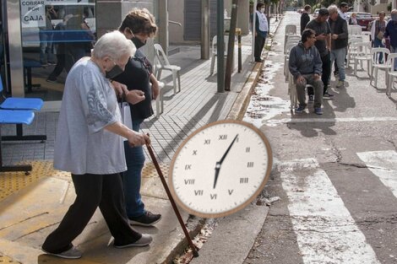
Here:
h=6 m=4
